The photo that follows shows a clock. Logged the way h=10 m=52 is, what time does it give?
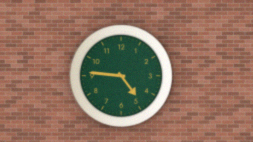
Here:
h=4 m=46
